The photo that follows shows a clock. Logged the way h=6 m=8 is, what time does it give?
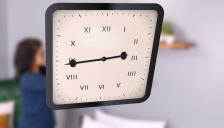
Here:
h=2 m=44
